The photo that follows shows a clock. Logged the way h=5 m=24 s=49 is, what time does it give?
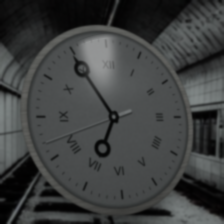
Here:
h=6 m=54 s=42
